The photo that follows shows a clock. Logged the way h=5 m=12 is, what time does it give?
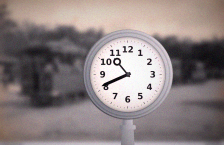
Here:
h=10 m=41
